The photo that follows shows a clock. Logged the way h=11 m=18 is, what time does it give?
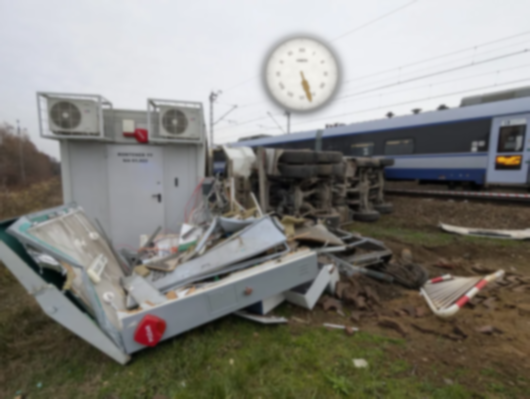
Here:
h=5 m=27
